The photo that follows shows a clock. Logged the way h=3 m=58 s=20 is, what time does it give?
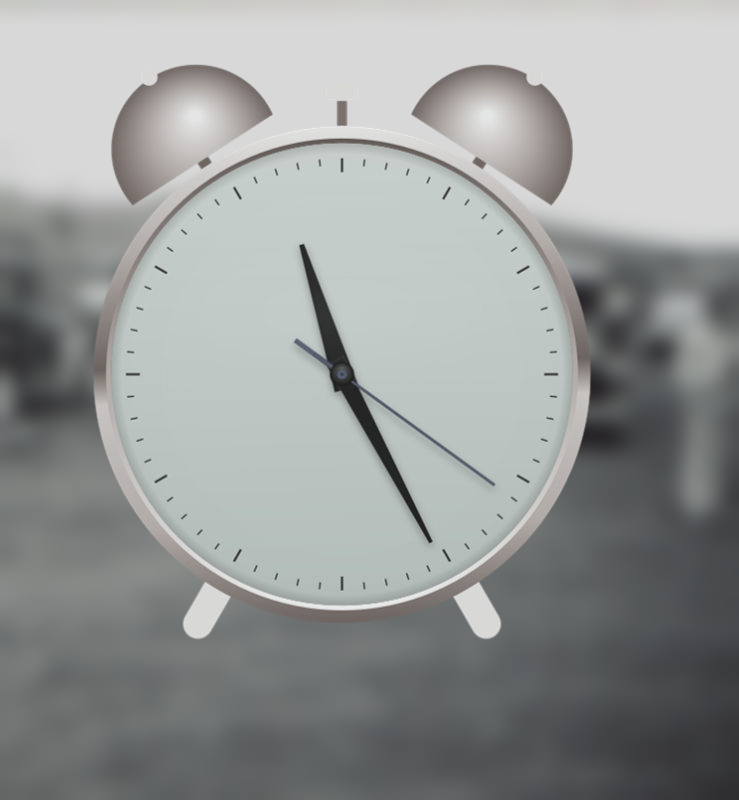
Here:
h=11 m=25 s=21
